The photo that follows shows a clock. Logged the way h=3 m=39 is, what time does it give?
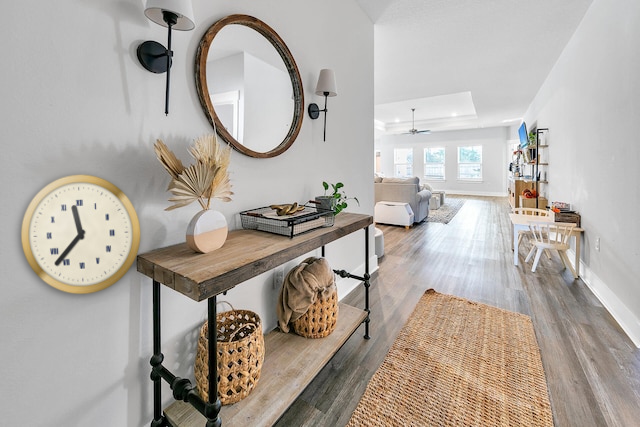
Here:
h=11 m=37
